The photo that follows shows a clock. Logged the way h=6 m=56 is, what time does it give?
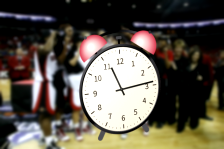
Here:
h=11 m=14
